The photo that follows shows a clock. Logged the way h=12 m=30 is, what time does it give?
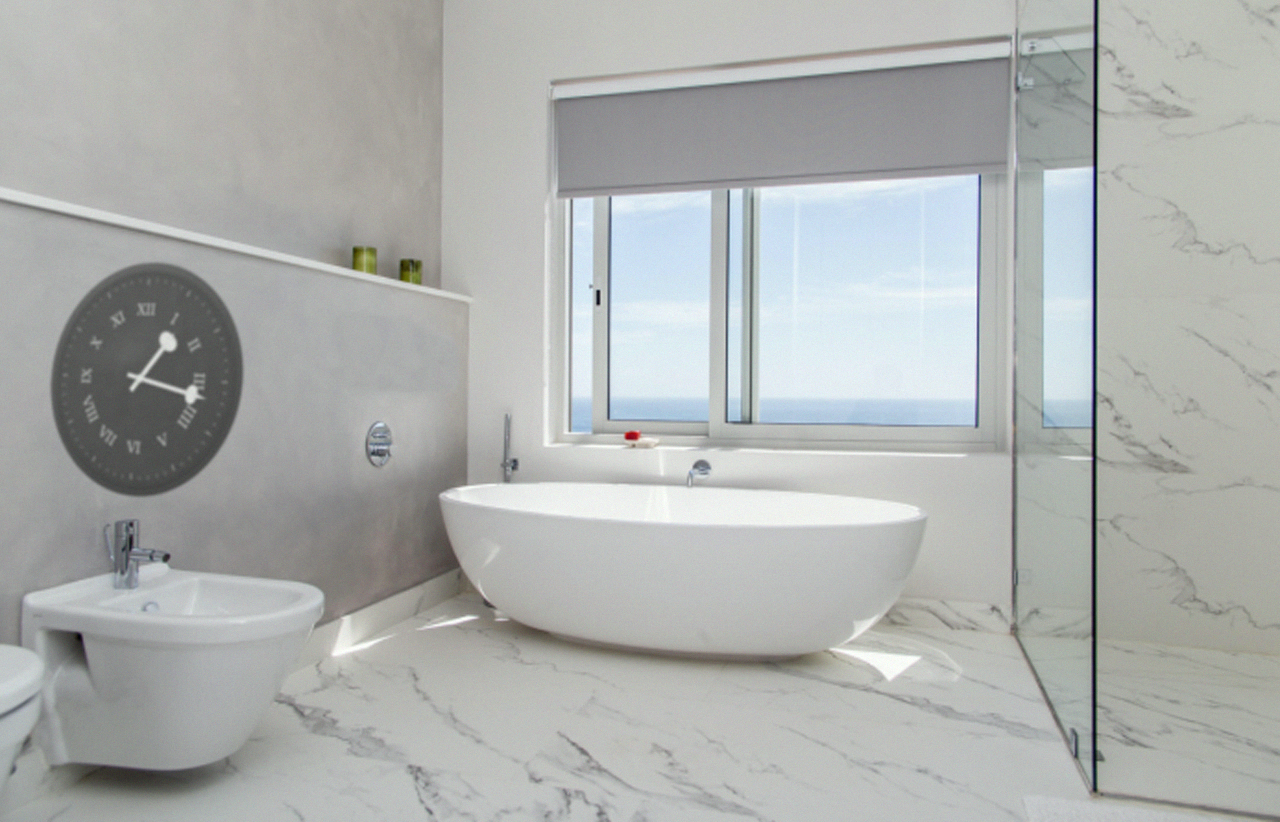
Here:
h=1 m=17
